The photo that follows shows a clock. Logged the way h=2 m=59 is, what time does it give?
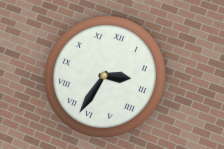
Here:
h=2 m=32
